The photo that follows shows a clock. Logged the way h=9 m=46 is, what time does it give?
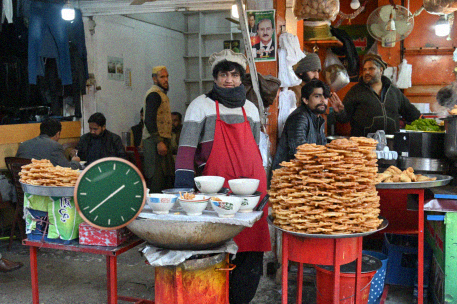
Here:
h=1 m=38
